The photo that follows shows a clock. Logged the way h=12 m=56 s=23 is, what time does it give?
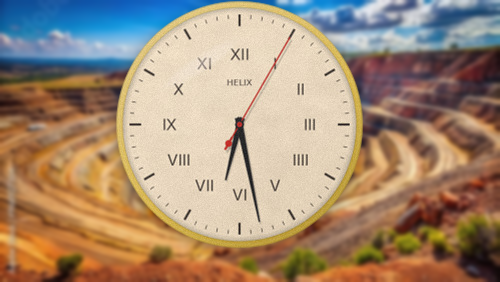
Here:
h=6 m=28 s=5
